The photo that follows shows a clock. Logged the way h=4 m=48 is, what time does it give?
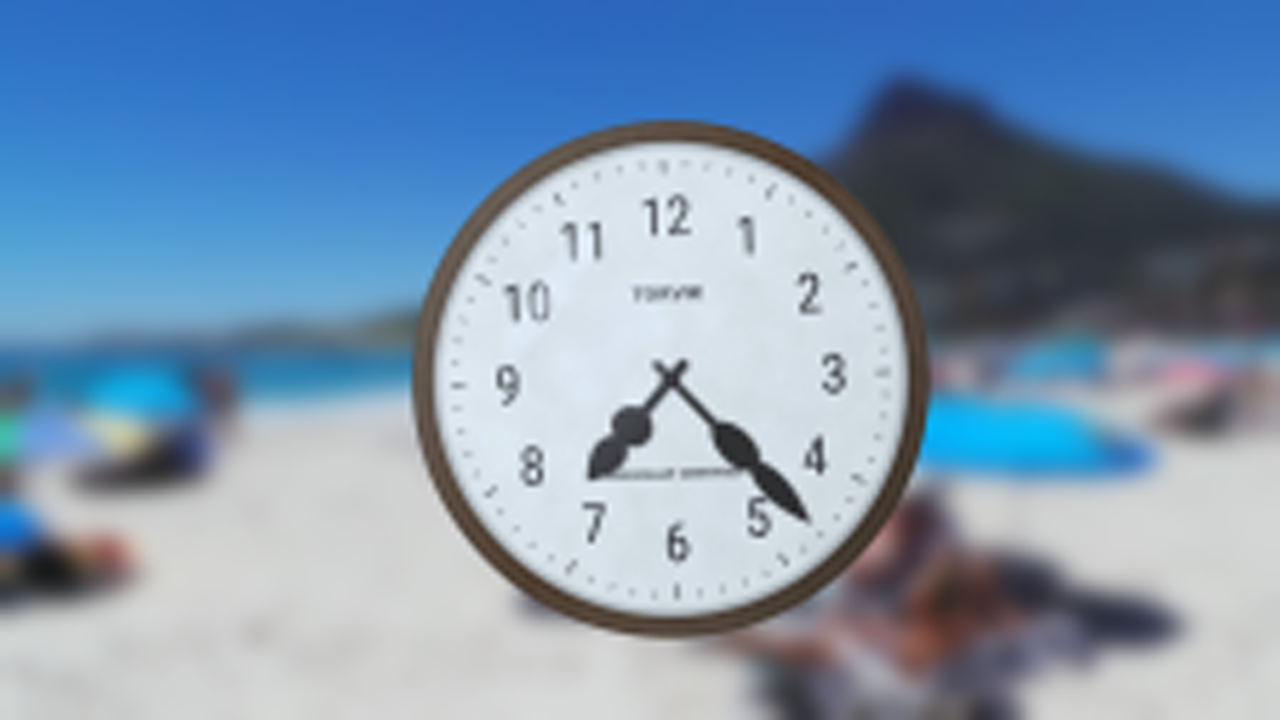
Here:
h=7 m=23
